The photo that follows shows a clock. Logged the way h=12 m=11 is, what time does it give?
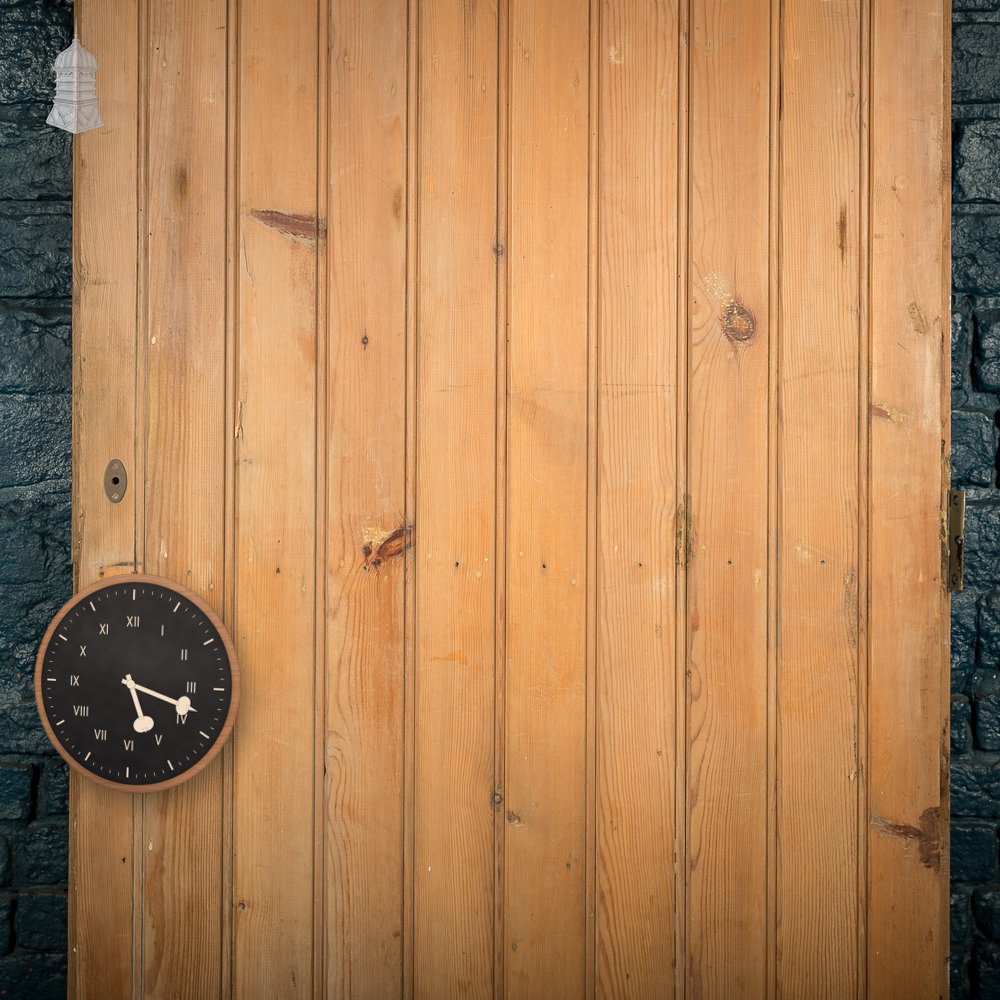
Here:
h=5 m=18
